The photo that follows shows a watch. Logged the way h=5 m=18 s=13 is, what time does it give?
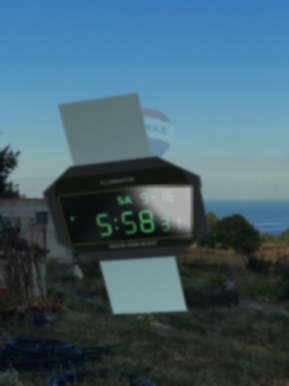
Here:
h=5 m=58 s=31
